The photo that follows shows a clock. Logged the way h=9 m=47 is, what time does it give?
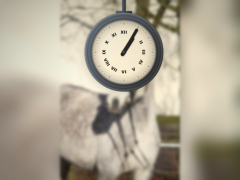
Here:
h=1 m=5
